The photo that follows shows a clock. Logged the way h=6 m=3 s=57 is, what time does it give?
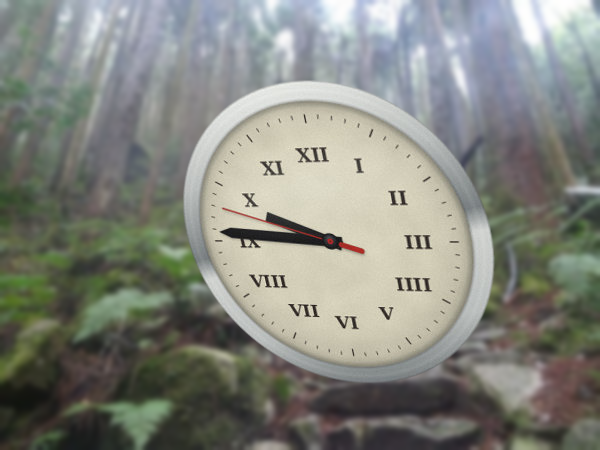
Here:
h=9 m=45 s=48
